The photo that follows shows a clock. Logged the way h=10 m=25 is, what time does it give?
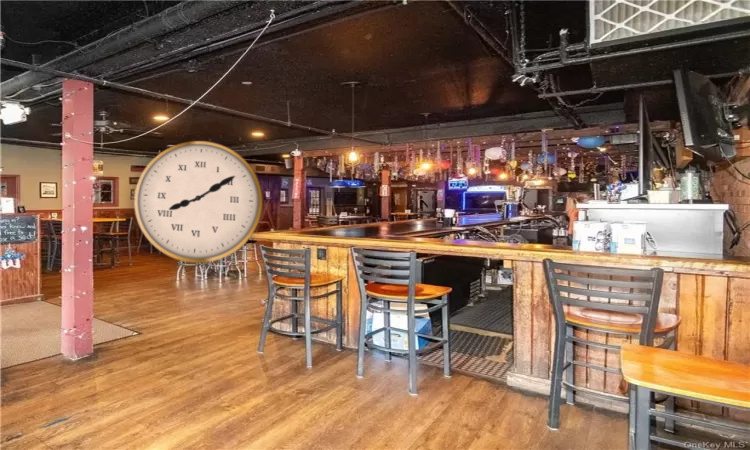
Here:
h=8 m=9
